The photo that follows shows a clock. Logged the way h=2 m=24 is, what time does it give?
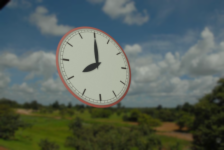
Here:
h=8 m=0
